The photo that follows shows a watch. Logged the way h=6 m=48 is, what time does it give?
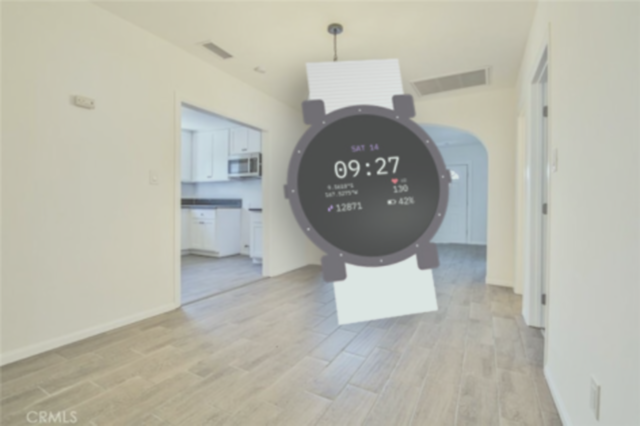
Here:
h=9 m=27
